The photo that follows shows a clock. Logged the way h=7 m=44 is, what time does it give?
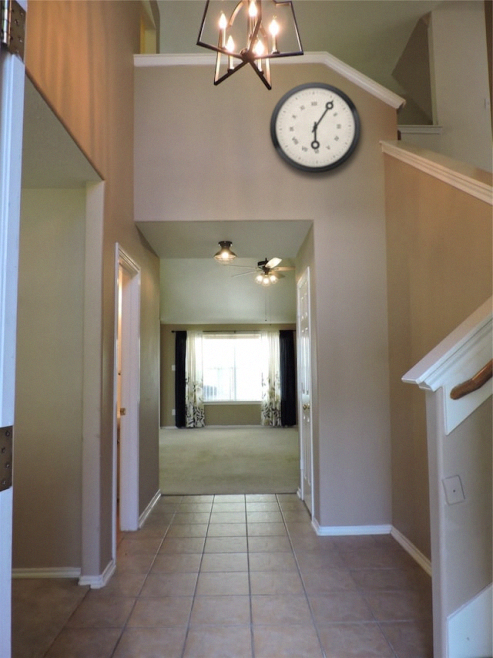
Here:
h=6 m=6
